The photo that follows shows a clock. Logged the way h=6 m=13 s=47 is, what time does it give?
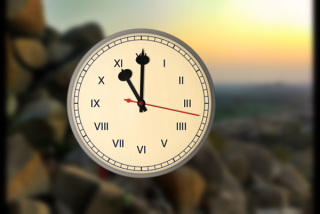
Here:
h=11 m=0 s=17
